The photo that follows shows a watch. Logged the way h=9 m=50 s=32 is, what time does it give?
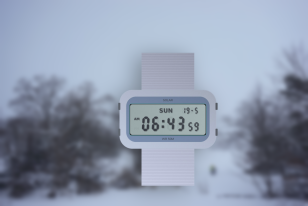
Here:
h=6 m=43 s=59
